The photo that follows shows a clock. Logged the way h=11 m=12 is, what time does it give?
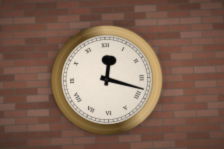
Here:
h=12 m=18
